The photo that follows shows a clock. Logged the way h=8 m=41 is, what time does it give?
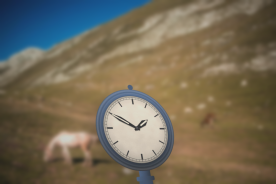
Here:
h=1 m=50
